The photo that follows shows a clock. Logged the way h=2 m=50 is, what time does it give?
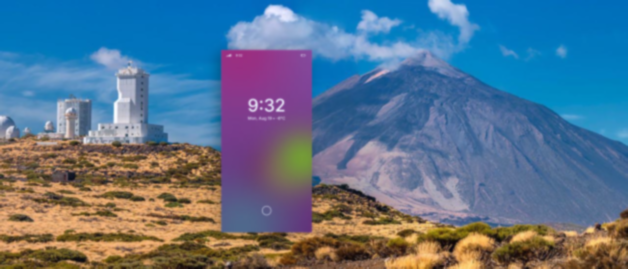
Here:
h=9 m=32
